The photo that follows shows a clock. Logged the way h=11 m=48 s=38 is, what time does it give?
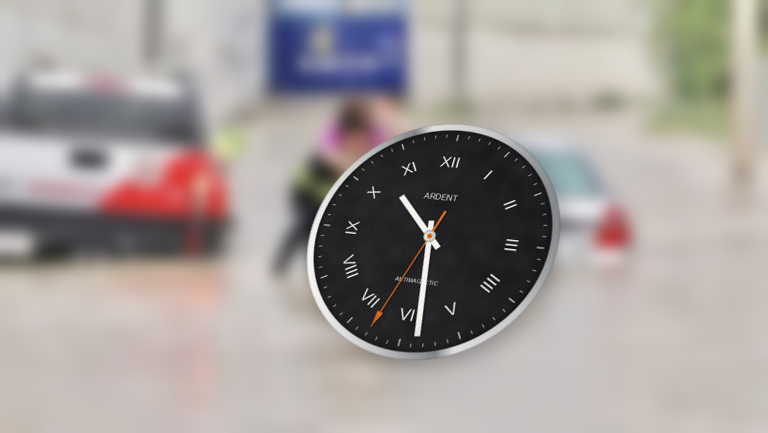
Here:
h=10 m=28 s=33
